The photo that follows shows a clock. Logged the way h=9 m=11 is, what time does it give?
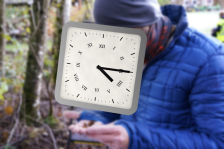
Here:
h=4 m=15
